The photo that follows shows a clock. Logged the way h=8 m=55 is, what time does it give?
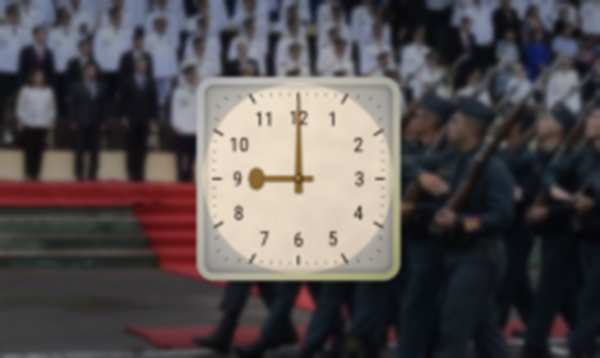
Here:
h=9 m=0
